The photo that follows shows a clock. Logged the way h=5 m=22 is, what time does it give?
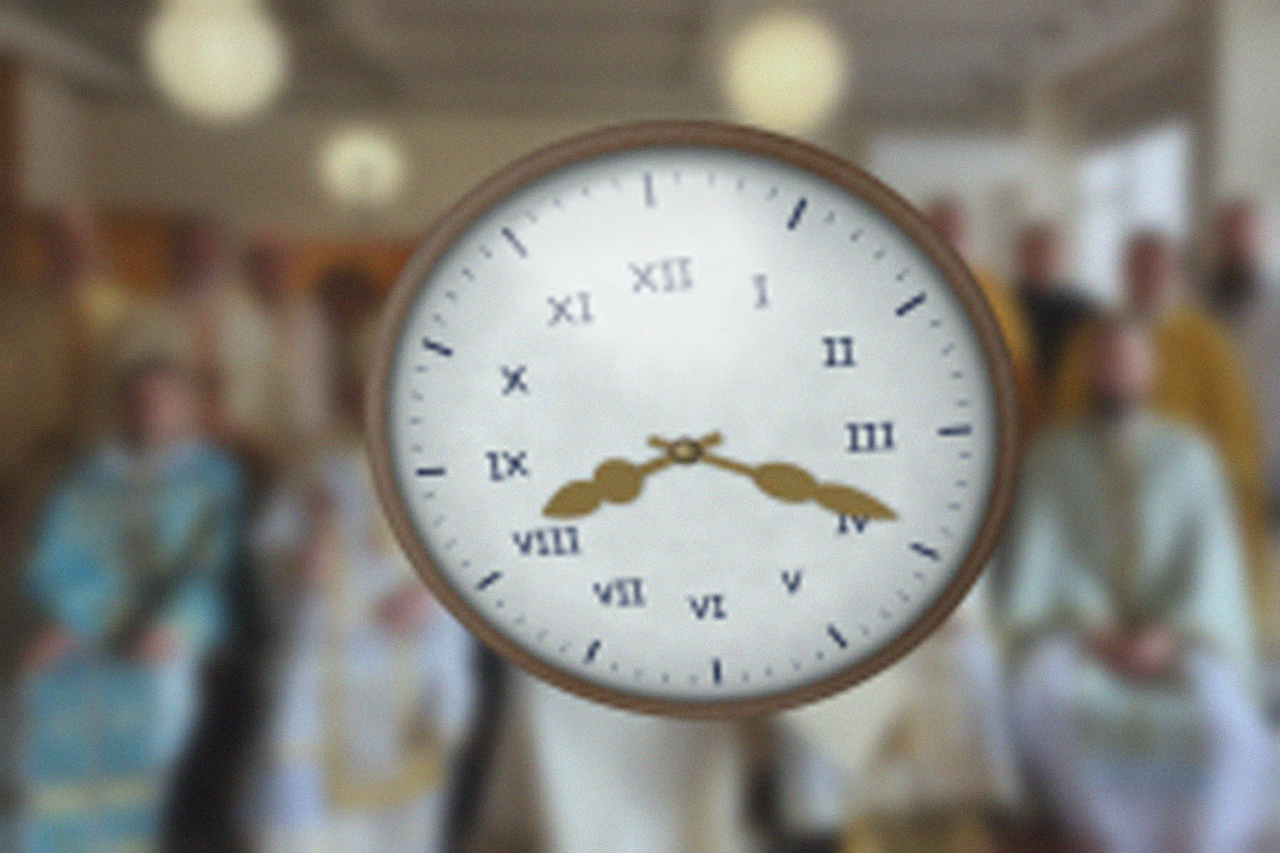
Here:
h=8 m=19
